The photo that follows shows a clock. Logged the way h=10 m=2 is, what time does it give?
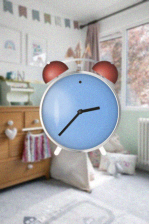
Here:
h=2 m=37
